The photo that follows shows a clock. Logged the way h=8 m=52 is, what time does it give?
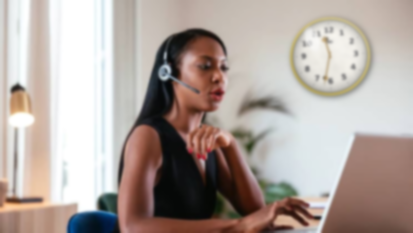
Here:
h=11 m=32
